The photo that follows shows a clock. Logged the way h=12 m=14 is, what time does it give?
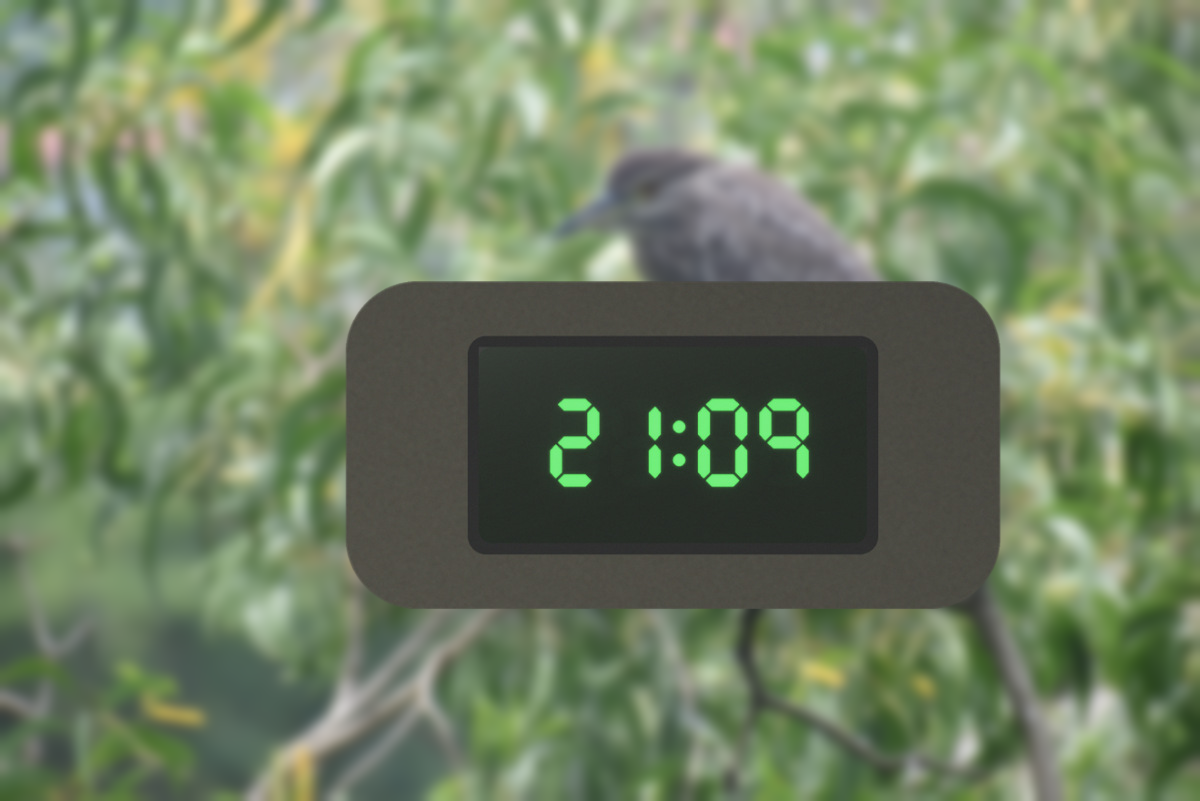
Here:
h=21 m=9
